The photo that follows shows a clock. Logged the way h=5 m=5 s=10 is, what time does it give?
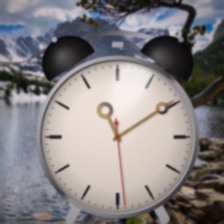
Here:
h=11 m=9 s=29
